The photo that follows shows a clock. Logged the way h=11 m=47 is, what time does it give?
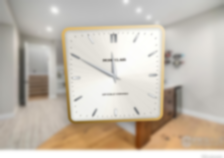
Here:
h=11 m=50
